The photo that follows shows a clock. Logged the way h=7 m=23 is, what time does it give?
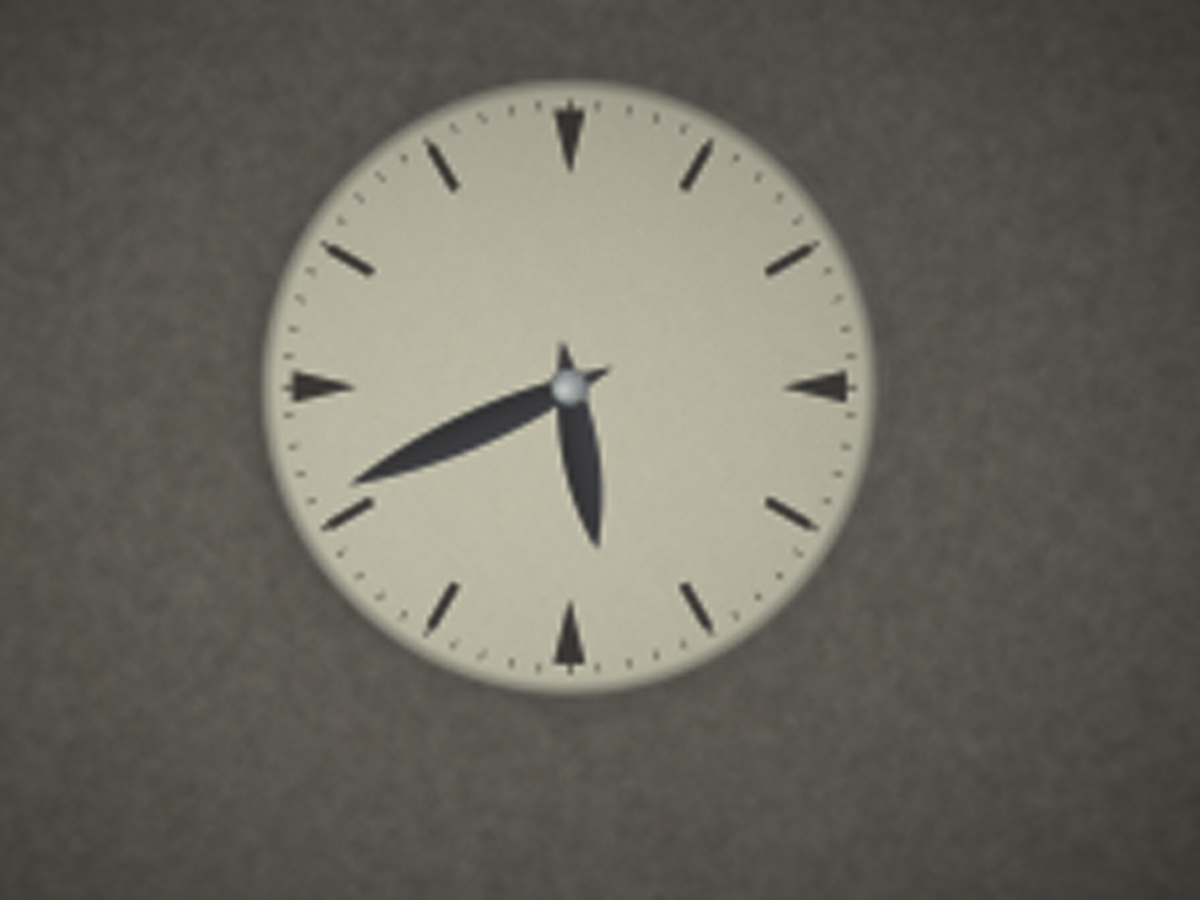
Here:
h=5 m=41
